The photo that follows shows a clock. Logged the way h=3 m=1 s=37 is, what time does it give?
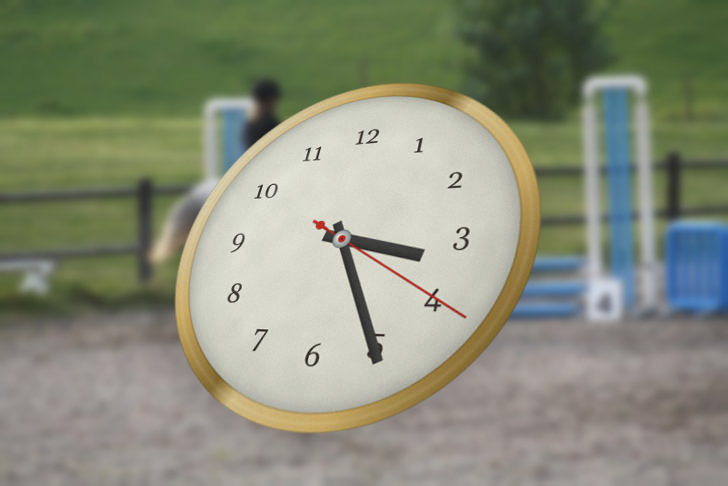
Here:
h=3 m=25 s=20
